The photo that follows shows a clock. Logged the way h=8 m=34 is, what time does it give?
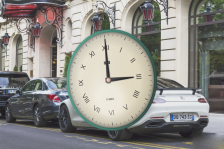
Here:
h=3 m=0
